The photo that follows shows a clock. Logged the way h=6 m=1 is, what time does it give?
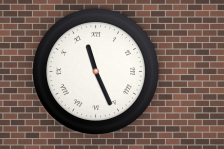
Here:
h=11 m=26
